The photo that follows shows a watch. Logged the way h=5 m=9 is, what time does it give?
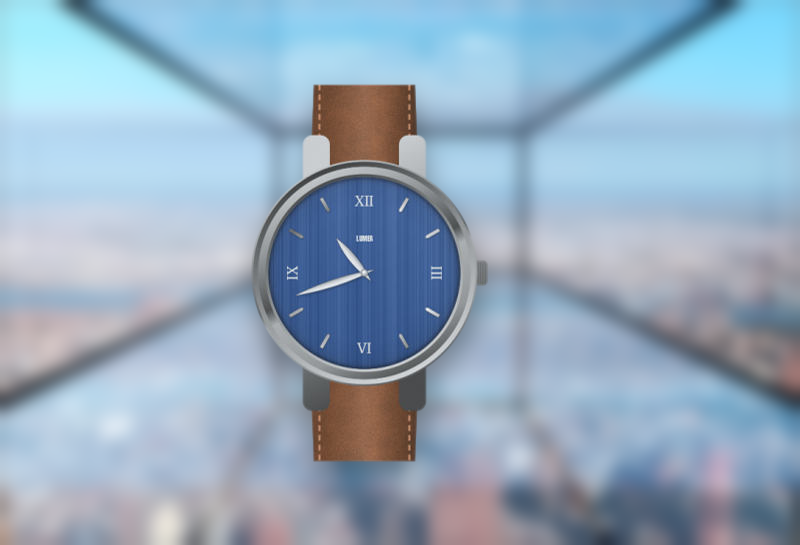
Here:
h=10 m=42
